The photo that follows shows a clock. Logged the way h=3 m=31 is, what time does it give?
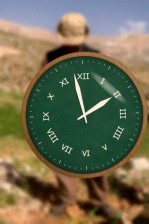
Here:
h=1 m=58
